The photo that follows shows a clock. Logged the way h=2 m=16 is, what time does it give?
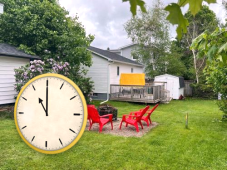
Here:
h=11 m=0
